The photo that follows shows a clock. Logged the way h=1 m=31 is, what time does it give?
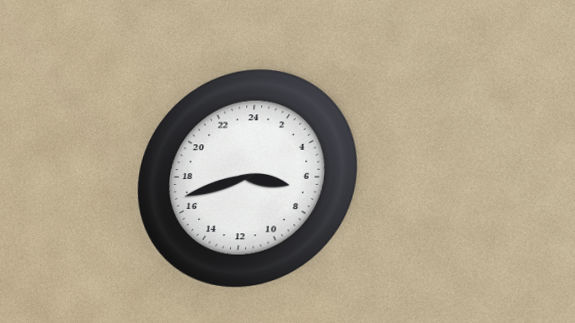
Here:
h=6 m=42
